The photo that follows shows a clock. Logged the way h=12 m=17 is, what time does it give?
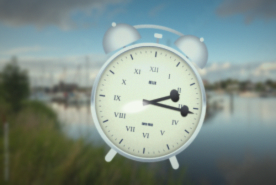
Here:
h=2 m=16
